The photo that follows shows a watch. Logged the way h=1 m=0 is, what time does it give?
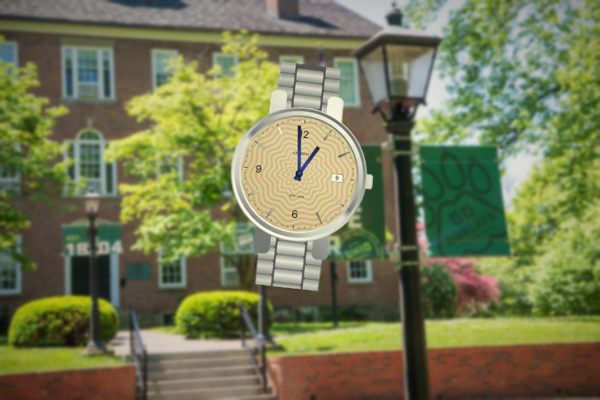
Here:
h=12 m=59
